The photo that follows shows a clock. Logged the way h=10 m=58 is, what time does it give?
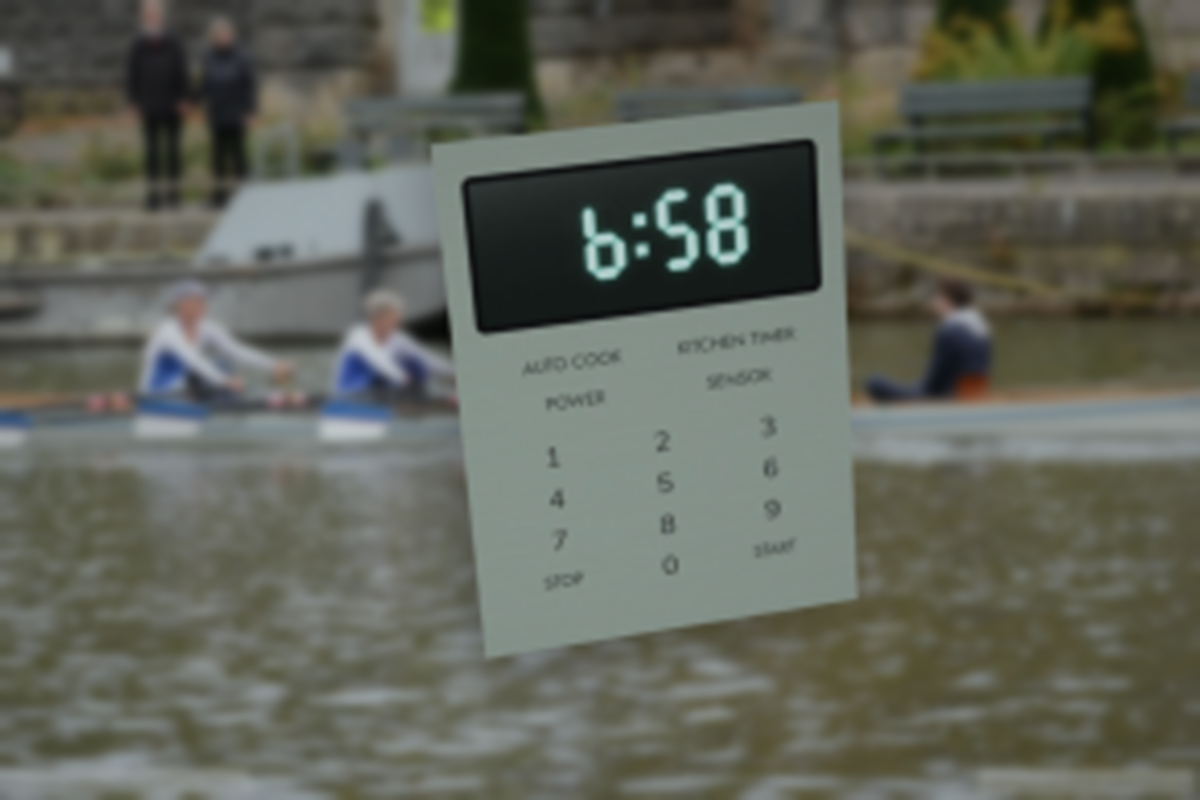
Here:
h=6 m=58
